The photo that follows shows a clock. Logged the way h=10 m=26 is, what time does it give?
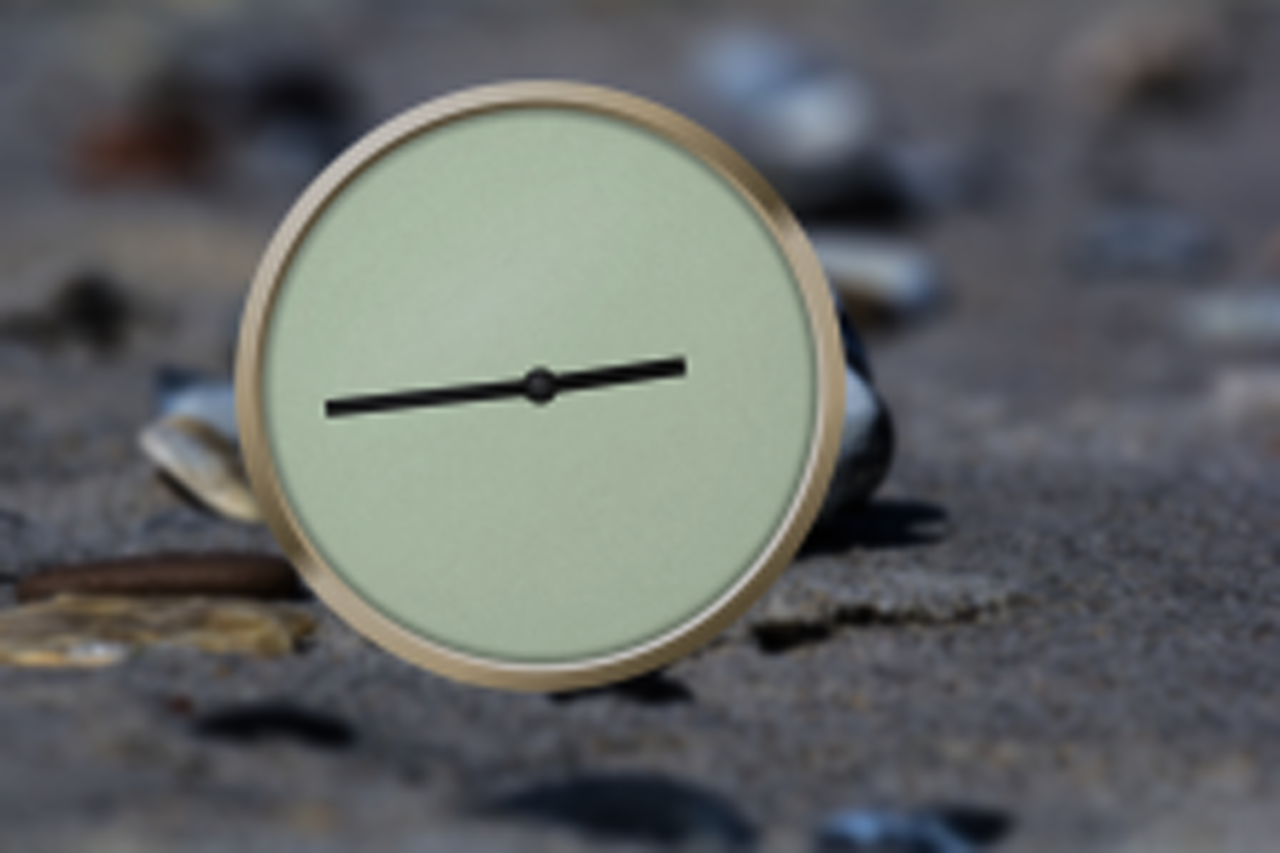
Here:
h=2 m=44
